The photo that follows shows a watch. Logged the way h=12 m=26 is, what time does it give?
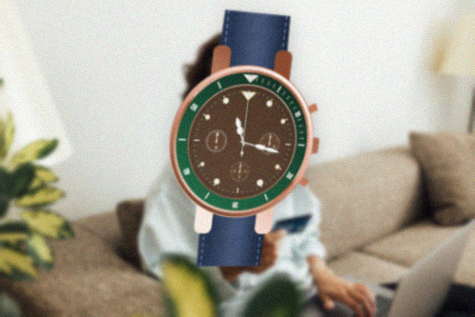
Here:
h=11 m=17
